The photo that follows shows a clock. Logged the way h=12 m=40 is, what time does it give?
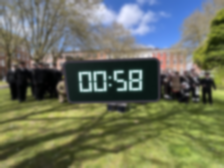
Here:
h=0 m=58
